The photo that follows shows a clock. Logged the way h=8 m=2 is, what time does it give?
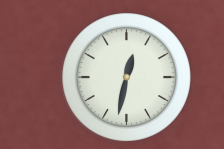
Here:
h=12 m=32
